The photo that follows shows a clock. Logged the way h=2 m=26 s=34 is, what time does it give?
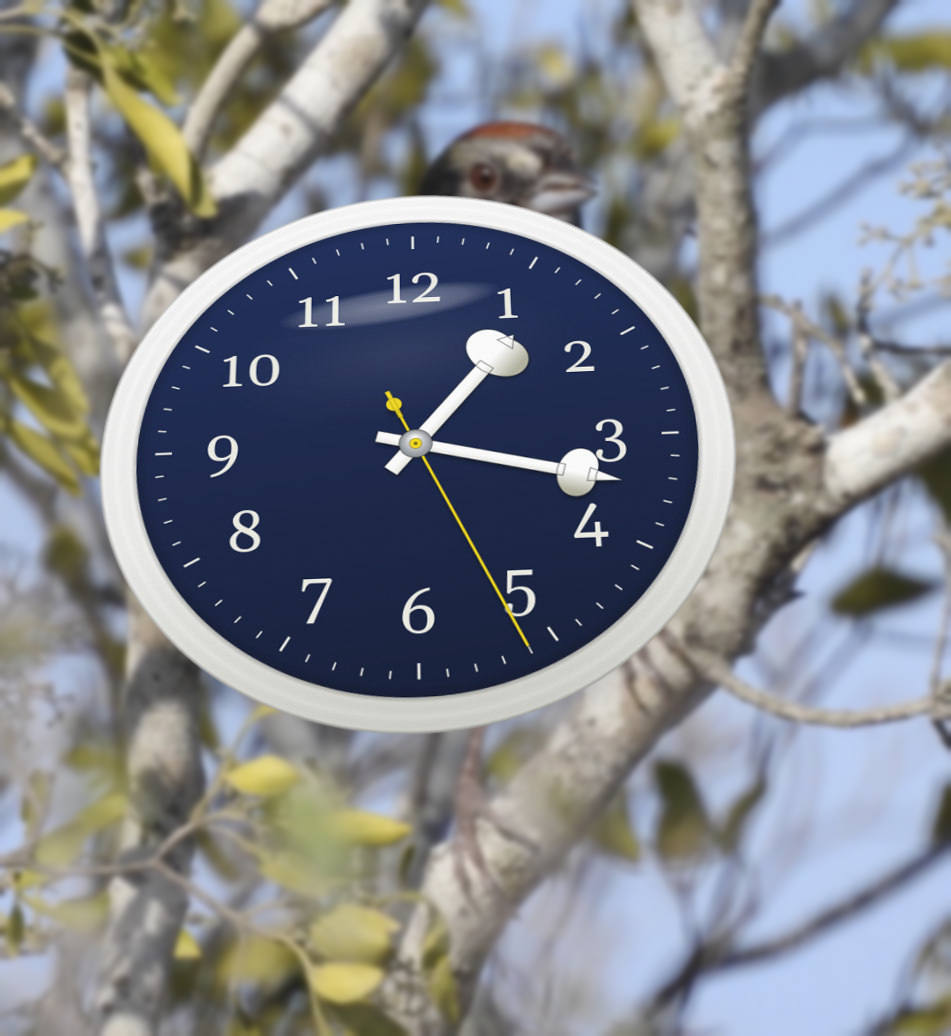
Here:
h=1 m=17 s=26
